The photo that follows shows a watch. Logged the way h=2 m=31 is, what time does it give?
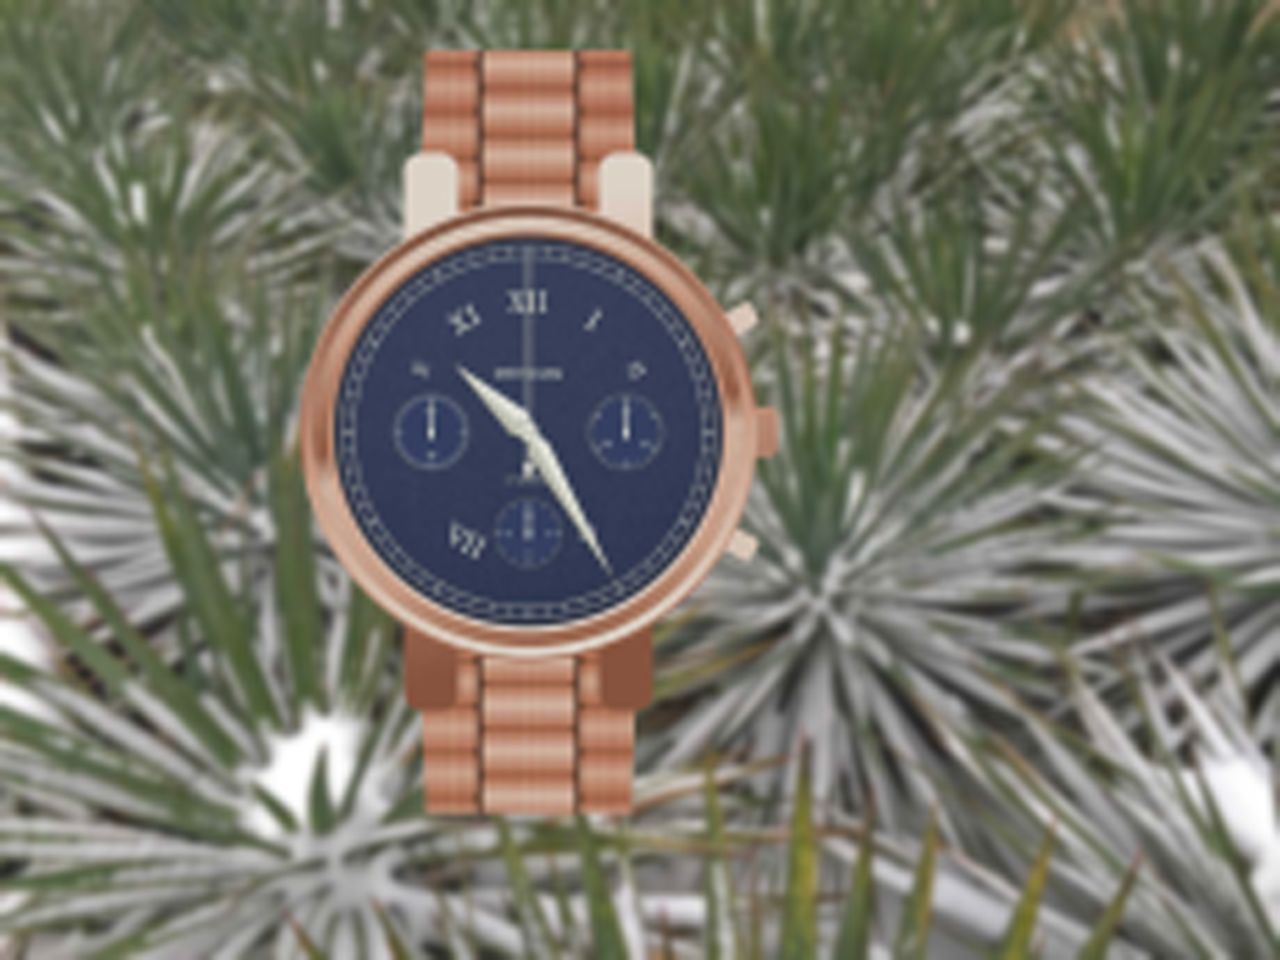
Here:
h=10 m=25
